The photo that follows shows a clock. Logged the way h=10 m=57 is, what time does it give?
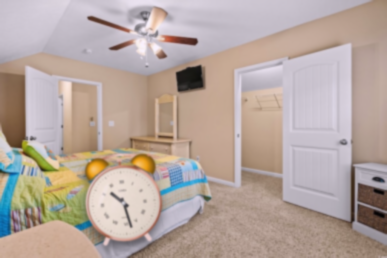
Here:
h=10 m=28
